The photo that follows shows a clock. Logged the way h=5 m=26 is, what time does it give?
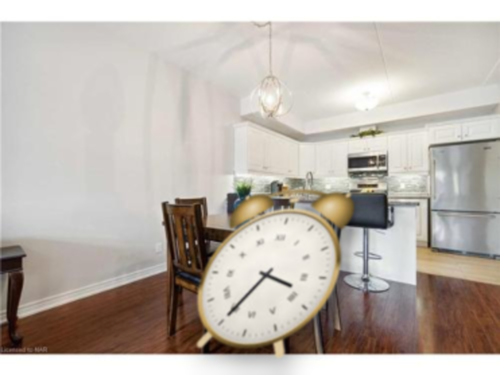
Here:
h=3 m=35
